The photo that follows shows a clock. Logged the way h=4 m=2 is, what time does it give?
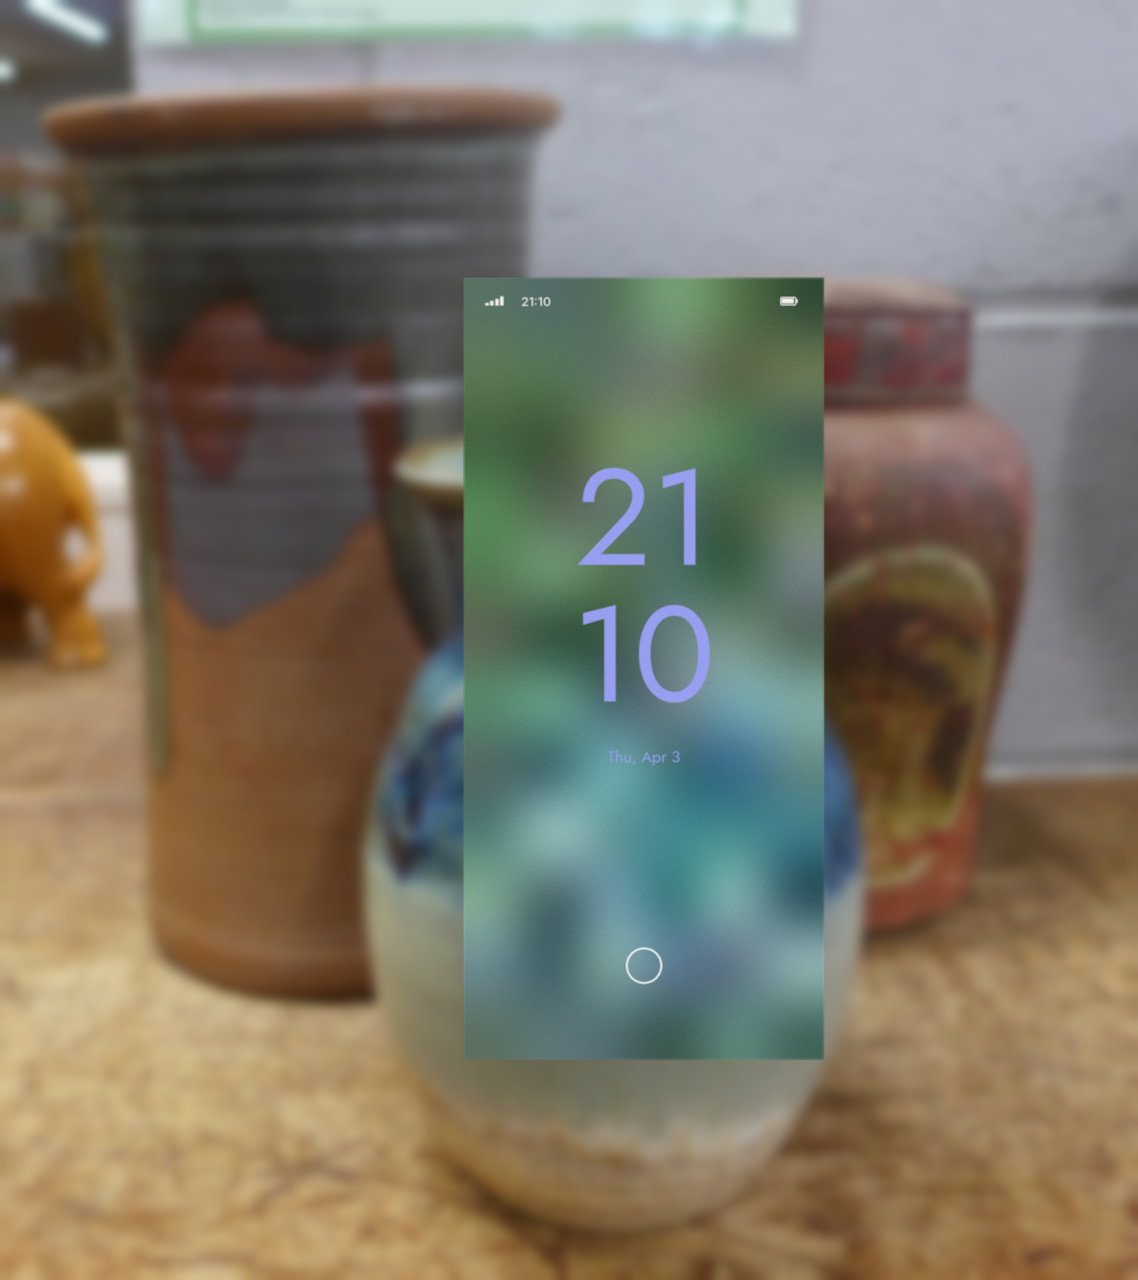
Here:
h=21 m=10
